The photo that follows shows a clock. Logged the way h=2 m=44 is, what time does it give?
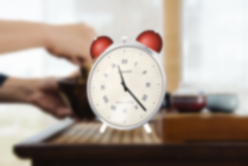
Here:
h=11 m=23
